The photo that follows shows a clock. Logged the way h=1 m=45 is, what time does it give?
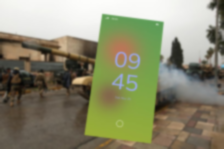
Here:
h=9 m=45
